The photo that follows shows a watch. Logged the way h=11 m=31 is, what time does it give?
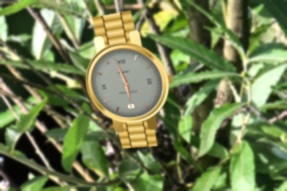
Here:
h=5 m=58
